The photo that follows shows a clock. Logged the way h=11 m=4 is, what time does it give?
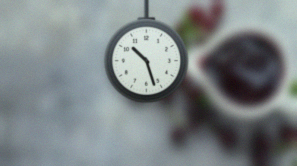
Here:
h=10 m=27
